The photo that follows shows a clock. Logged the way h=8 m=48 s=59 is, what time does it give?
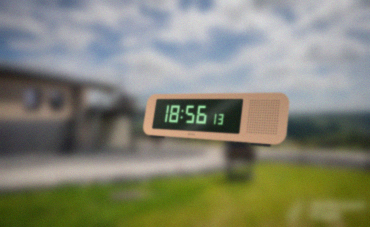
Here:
h=18 m=56 s=13
